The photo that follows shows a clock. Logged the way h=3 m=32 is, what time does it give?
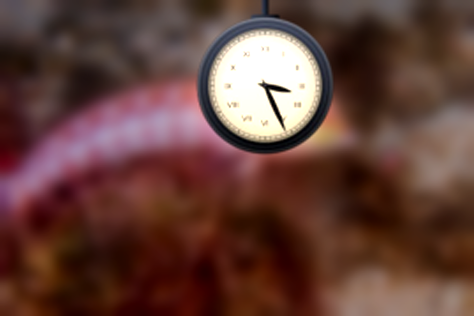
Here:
h=3 m=26
